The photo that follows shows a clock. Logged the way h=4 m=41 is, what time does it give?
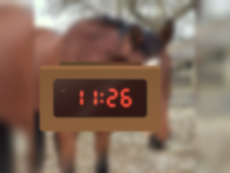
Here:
h=11 m=26
